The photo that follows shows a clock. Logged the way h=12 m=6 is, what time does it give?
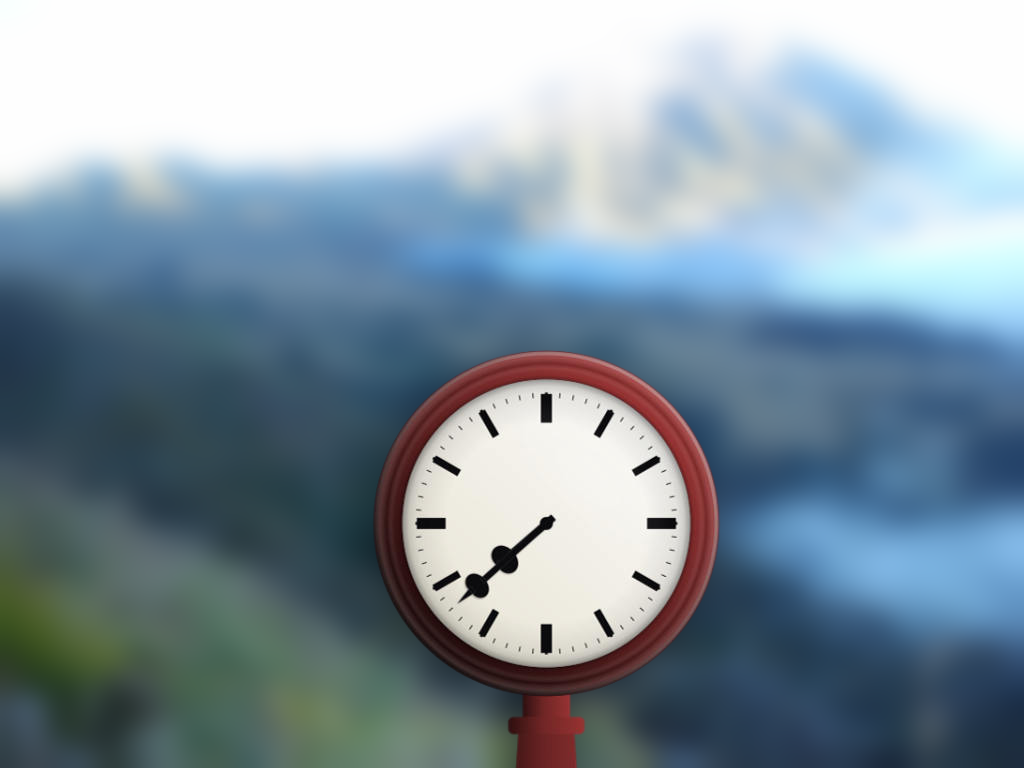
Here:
h=7 m=38
